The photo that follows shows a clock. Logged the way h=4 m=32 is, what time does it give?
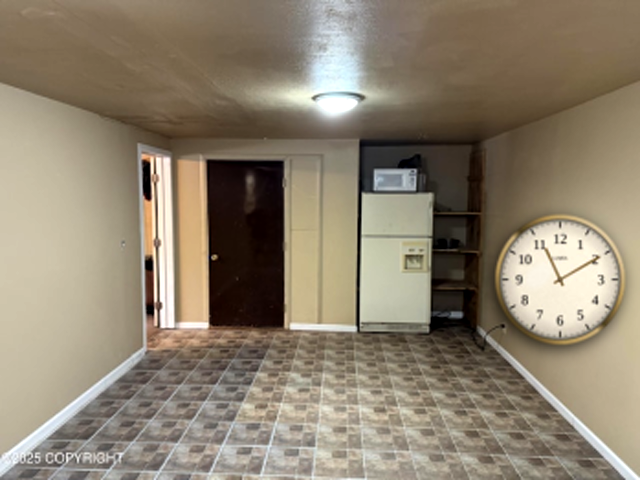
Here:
h=11 m=10
